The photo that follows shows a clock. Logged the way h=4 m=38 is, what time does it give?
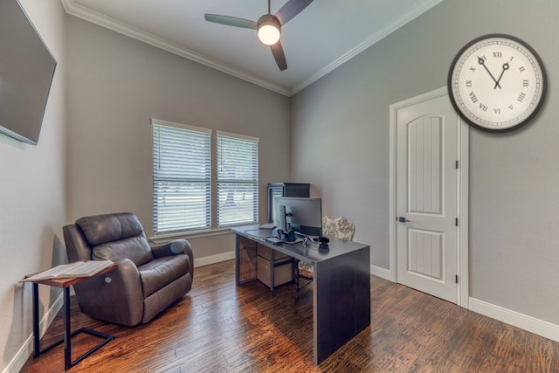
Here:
h=12 m=54
